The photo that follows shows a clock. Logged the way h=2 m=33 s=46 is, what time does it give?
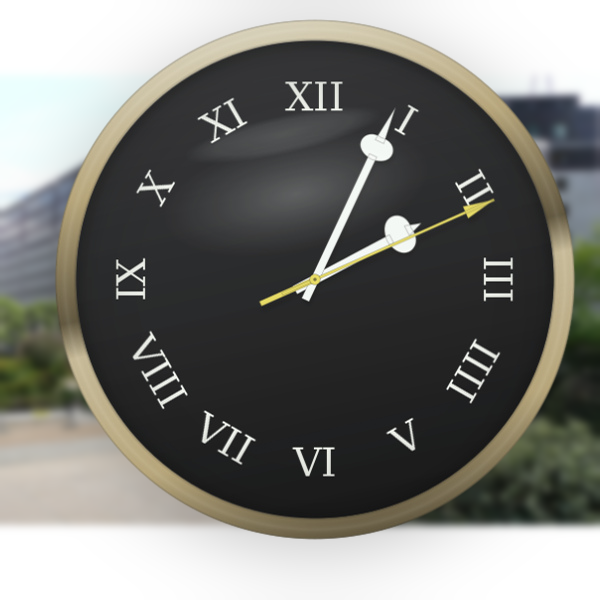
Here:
h=2 m=4 s=11
